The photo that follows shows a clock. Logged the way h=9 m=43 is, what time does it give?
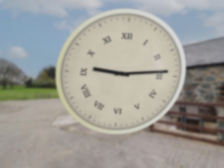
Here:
h=9 m=14
